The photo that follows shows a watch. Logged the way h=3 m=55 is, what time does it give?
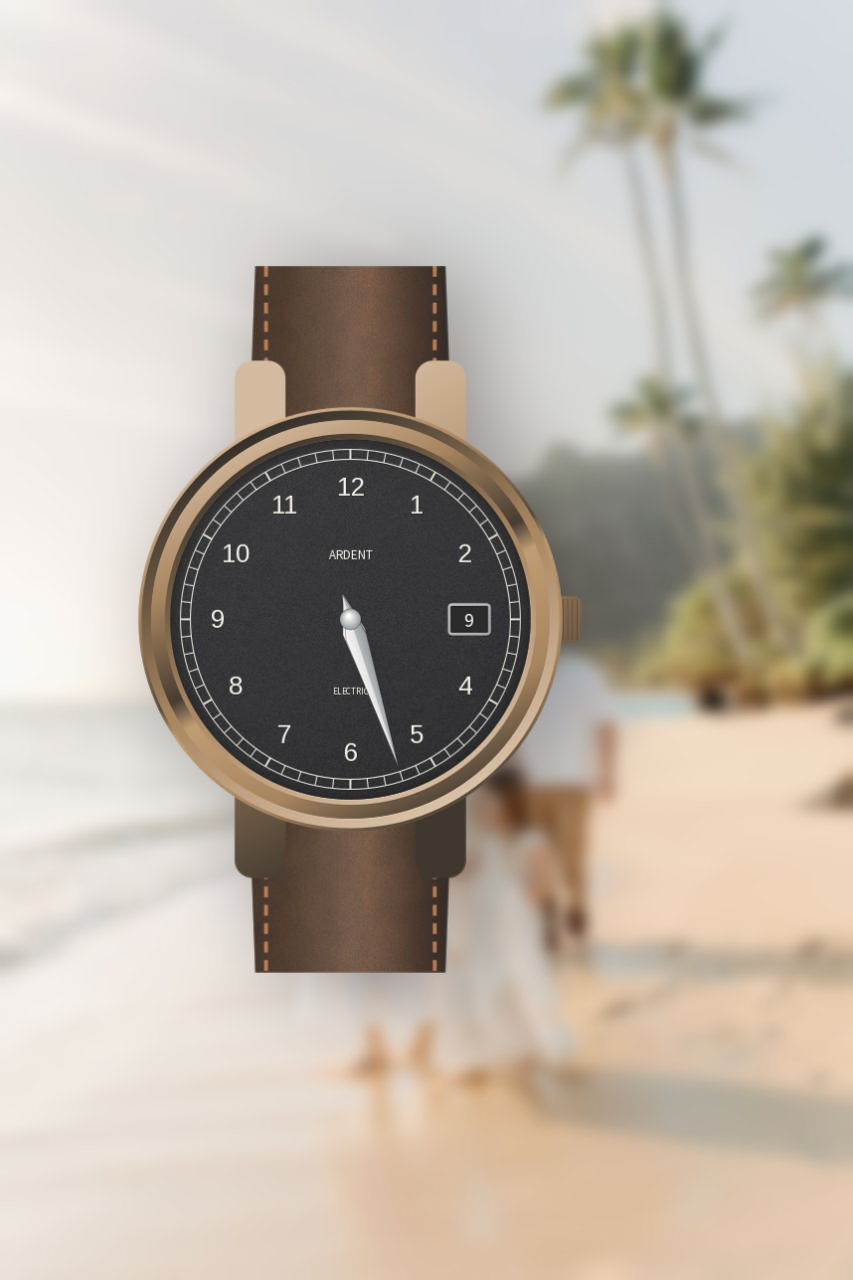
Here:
h=5 m=27
